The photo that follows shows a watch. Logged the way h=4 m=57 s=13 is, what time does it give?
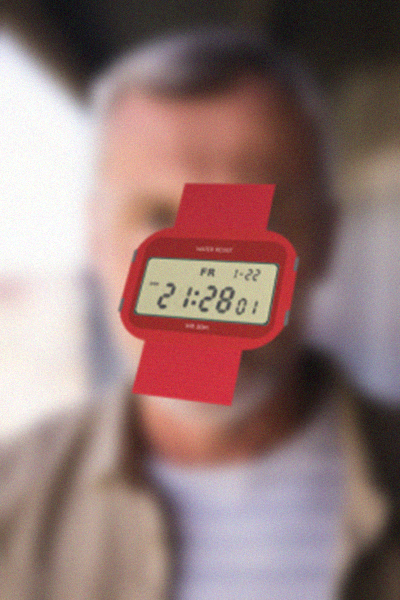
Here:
h=21 m=28 s=1
